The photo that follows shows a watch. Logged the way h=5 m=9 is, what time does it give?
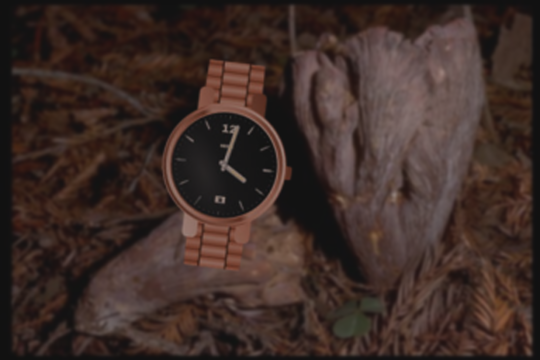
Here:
h=4 m=2
